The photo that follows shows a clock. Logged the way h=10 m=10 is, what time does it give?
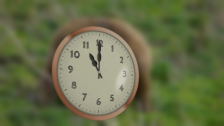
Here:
h=11 m=0
